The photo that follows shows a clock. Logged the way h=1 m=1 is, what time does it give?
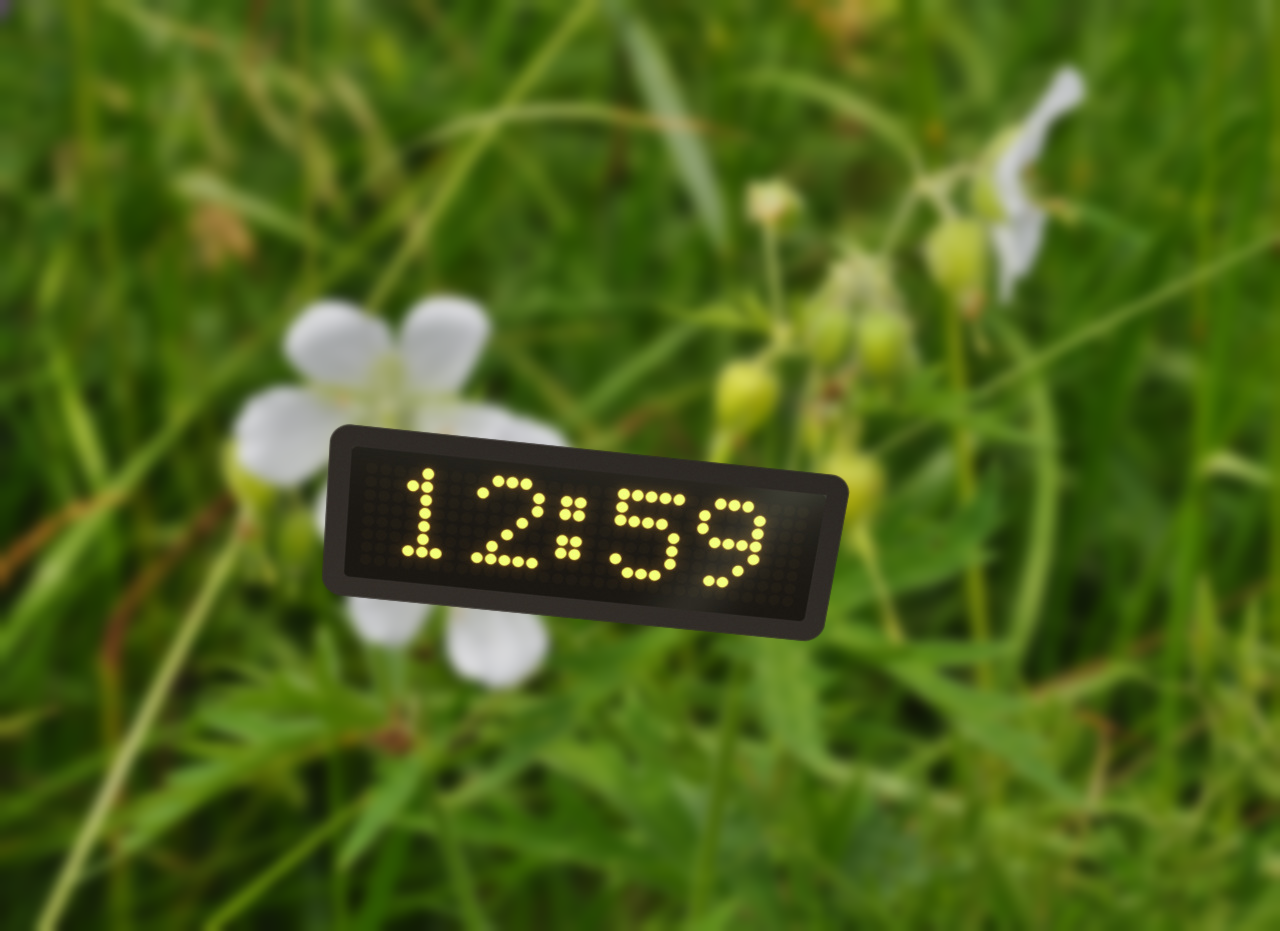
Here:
h=12 m=59
